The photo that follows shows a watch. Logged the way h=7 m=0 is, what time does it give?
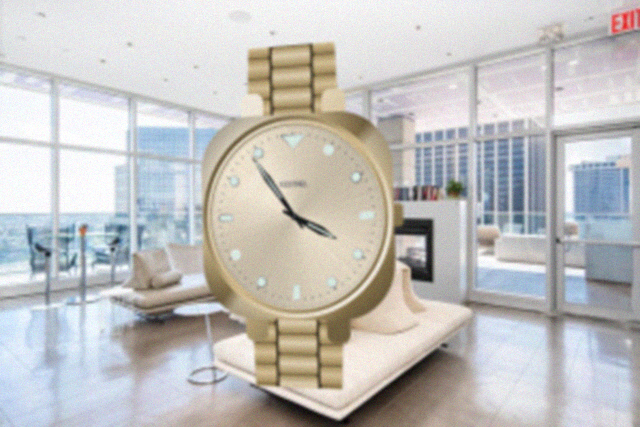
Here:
h=3 m=54
